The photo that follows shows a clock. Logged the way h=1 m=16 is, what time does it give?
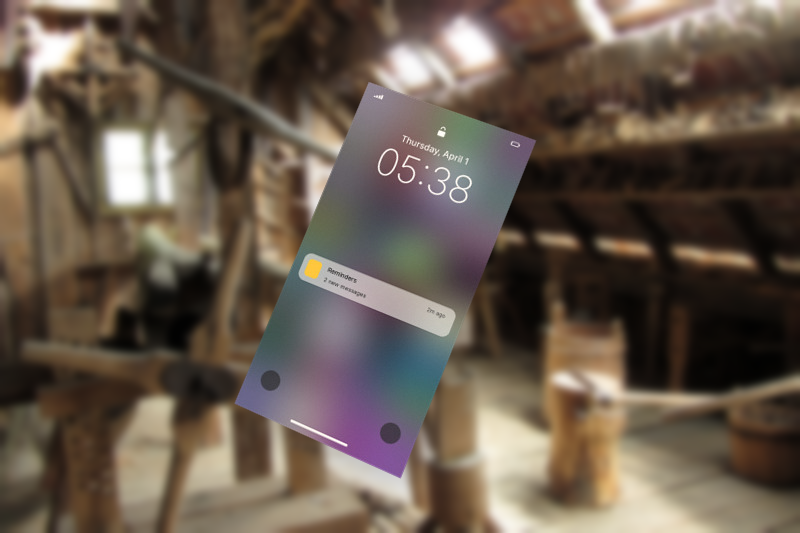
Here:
h=5 m=38
